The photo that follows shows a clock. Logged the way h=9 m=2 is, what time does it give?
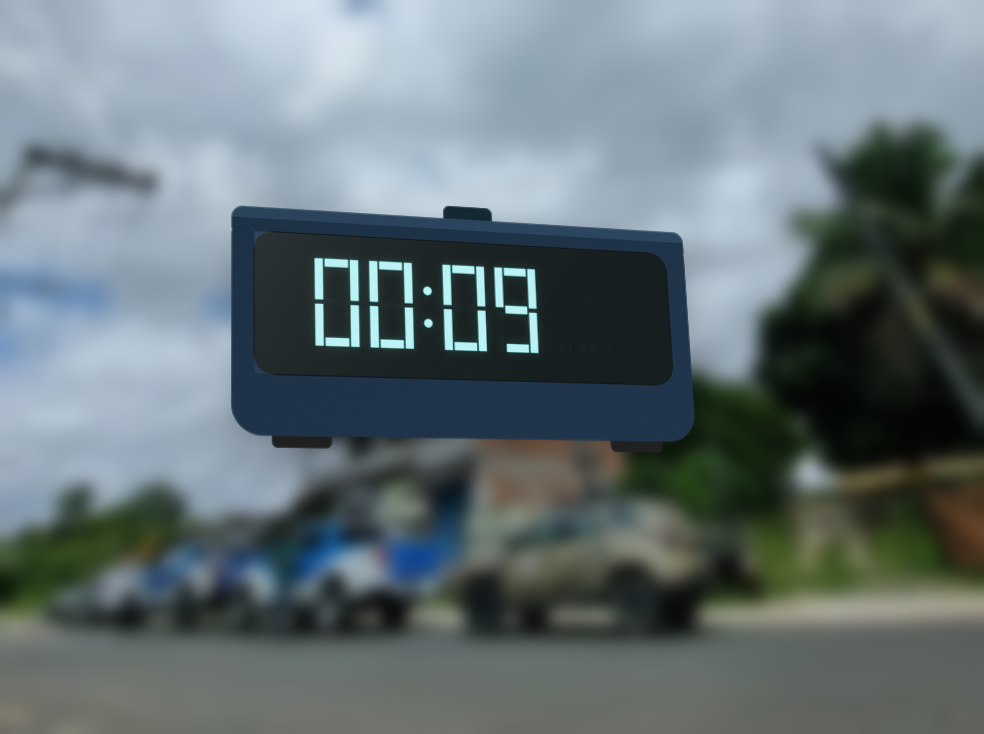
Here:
h=0 m=9
